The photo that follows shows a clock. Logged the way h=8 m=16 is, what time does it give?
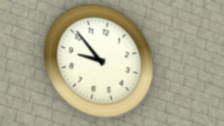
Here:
h=8 m=51
